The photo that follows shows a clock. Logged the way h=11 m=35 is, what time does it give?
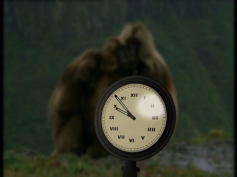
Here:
h=9 m=53
